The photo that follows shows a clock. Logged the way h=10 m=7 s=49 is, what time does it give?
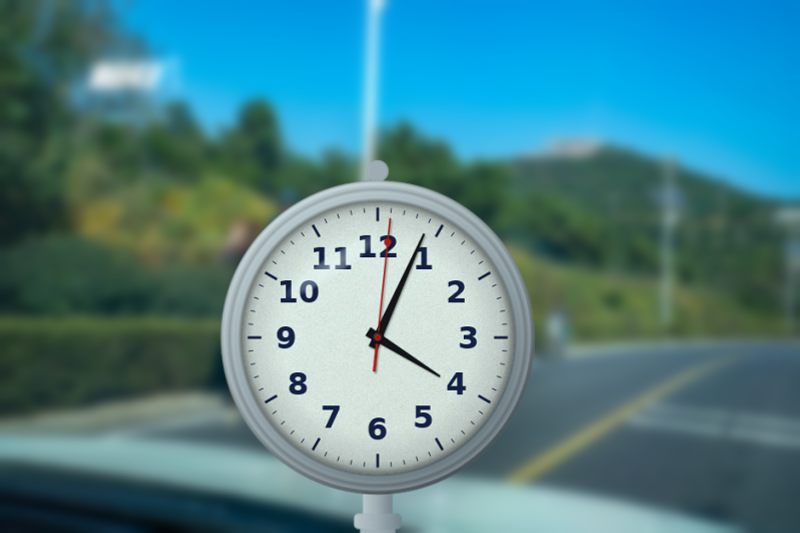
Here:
h=4 m=4 s=1
